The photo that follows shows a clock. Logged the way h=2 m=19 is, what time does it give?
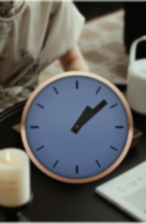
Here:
h=1 m=8
